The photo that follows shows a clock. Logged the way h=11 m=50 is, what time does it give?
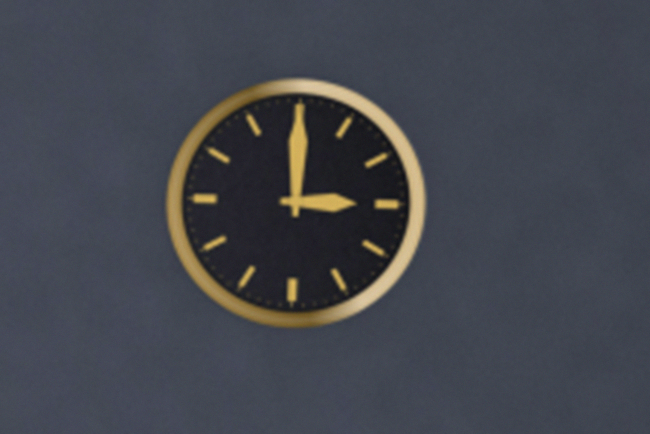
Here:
h=3 m=0
